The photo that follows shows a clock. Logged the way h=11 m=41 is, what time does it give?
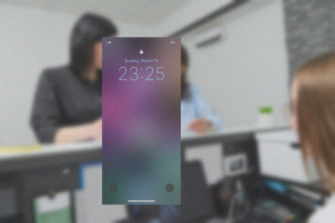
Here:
h=23 m=25
